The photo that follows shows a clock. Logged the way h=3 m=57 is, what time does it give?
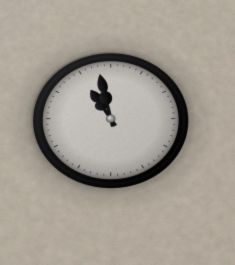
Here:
h=10 m=58
